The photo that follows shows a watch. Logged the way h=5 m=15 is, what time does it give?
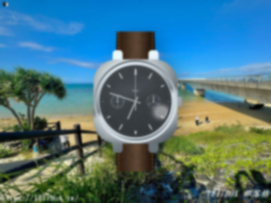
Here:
h=6 m=48
